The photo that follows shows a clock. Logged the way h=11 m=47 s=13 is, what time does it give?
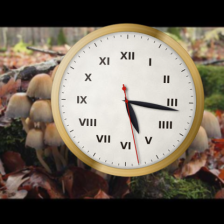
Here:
h=5 m=16 s=28
